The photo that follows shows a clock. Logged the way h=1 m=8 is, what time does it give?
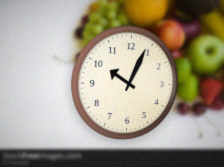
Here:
h=10 m=4
